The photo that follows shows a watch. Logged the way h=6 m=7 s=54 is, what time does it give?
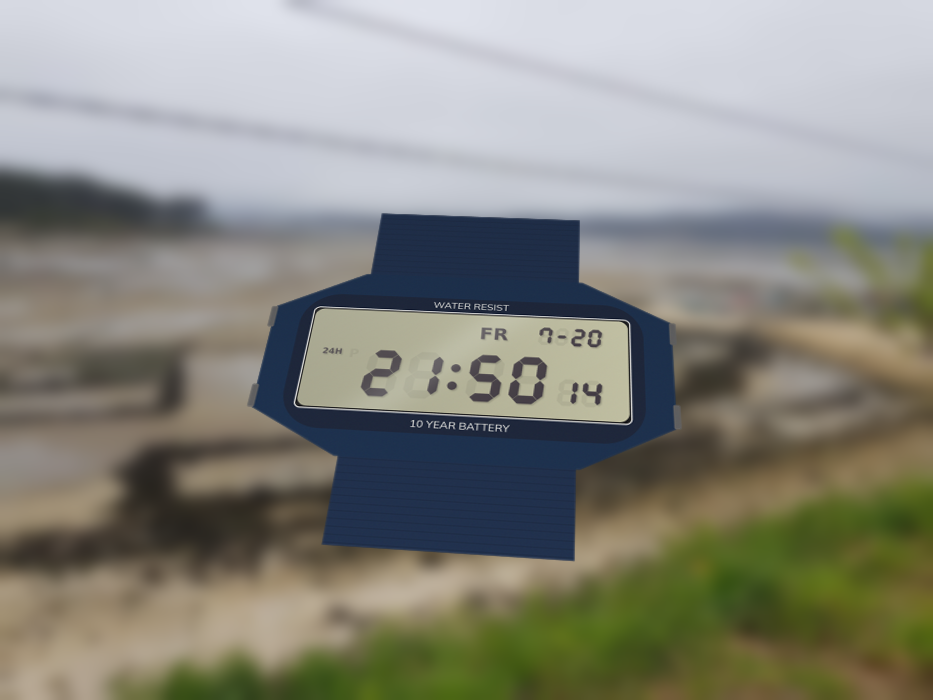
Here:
h=21 m=50 s=14
